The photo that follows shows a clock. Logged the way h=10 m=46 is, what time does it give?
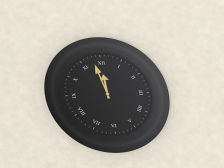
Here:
h=11 m=58
